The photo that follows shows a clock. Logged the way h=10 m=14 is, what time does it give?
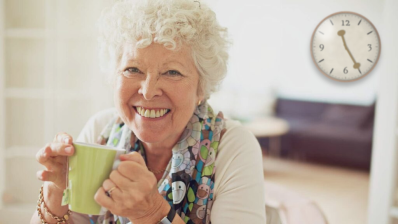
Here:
h=11 m=25
